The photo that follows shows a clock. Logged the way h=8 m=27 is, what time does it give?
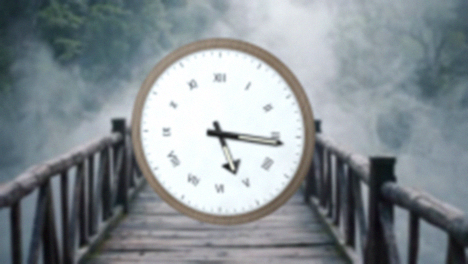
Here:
h=5 m=16
